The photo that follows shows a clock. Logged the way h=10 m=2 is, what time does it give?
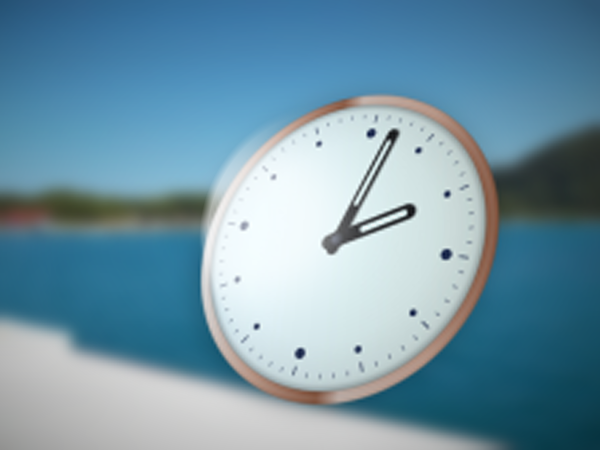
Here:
h=2 m=2
